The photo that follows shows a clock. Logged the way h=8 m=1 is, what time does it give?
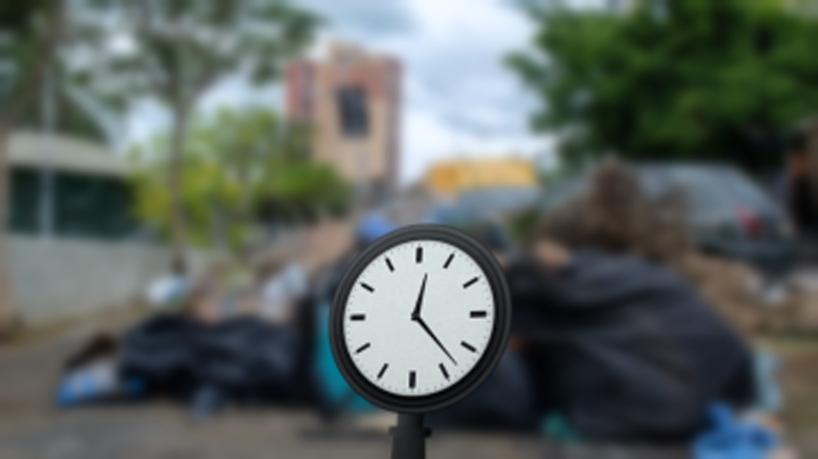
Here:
h=12 m=23
